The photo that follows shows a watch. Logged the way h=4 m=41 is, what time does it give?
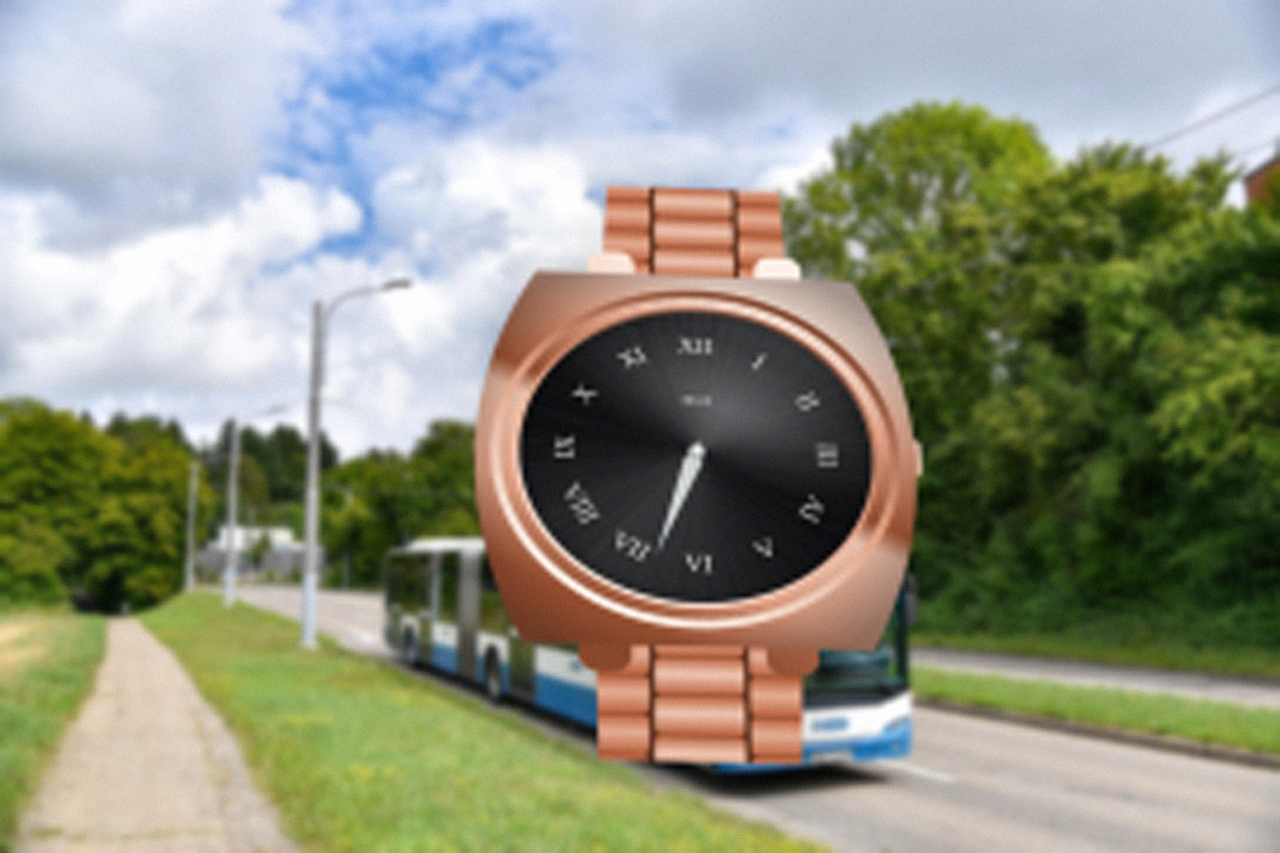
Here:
h=6 m=33
